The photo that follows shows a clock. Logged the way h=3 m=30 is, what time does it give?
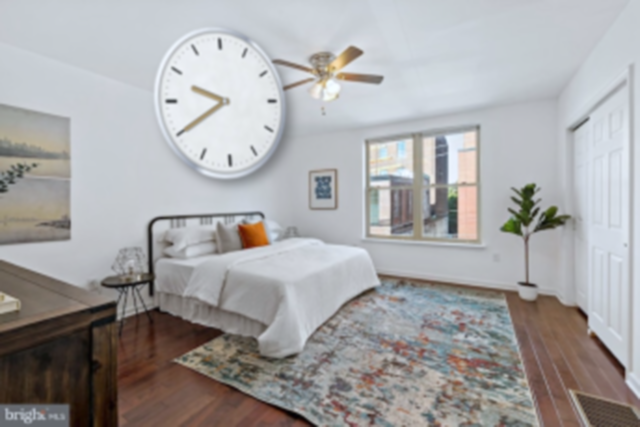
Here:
h=9 m=40
